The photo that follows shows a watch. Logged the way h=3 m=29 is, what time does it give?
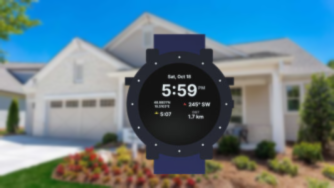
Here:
h=5 m=59
